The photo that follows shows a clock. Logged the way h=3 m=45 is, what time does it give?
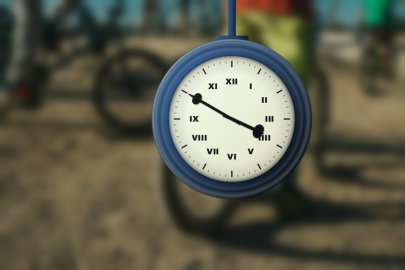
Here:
h=3 m=50
